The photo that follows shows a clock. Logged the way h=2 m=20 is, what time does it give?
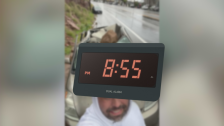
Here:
h=8 m=55
